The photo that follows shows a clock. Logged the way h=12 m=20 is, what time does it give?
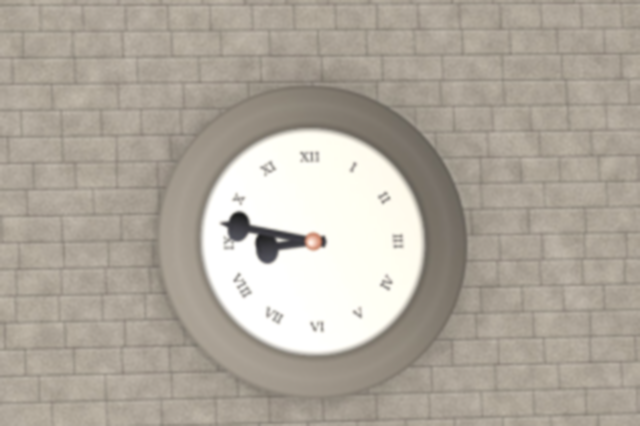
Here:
h=8 m=47
